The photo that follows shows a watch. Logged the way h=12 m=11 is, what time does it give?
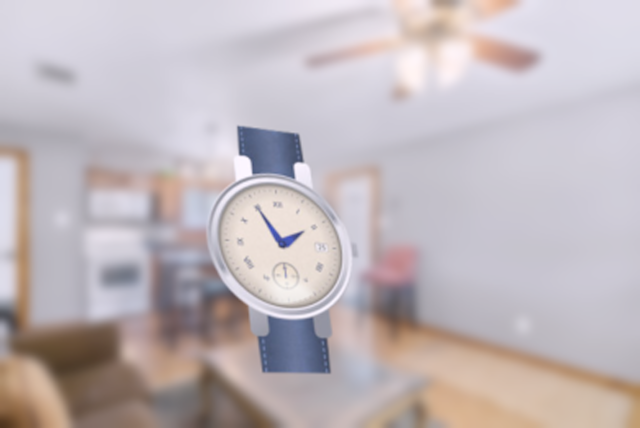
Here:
h=1 m=55
